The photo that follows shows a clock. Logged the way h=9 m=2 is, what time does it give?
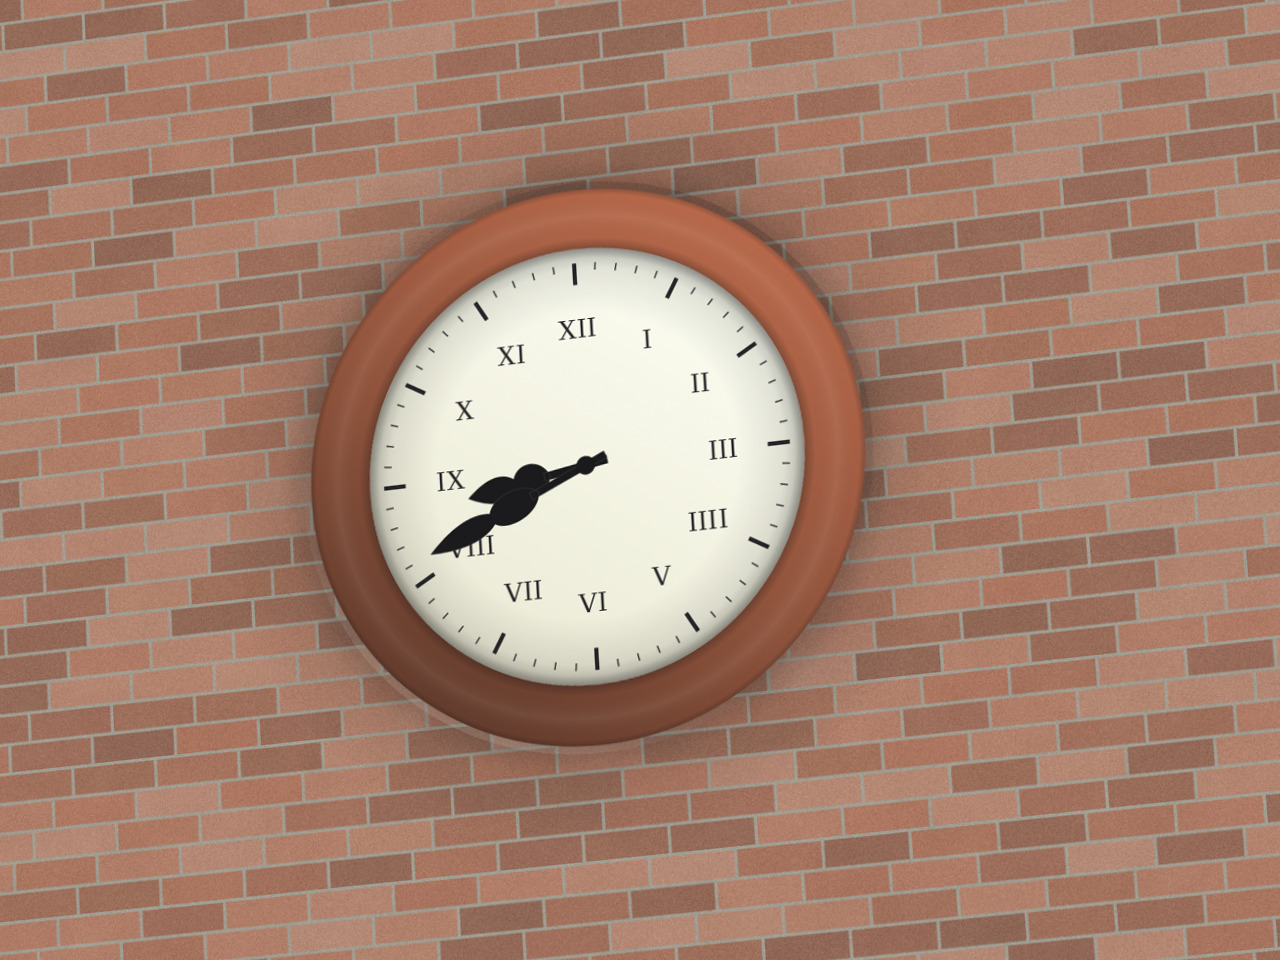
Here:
h=8 m=41
